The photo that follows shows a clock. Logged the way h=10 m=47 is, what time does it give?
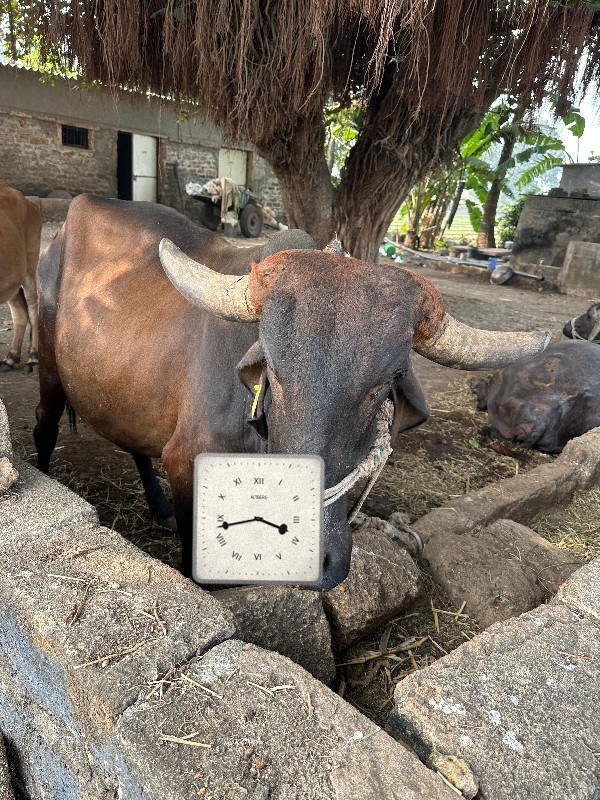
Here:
h=3 m=43
